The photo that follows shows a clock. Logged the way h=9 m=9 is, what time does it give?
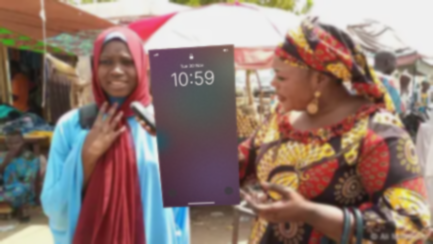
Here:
h=10 m=59
